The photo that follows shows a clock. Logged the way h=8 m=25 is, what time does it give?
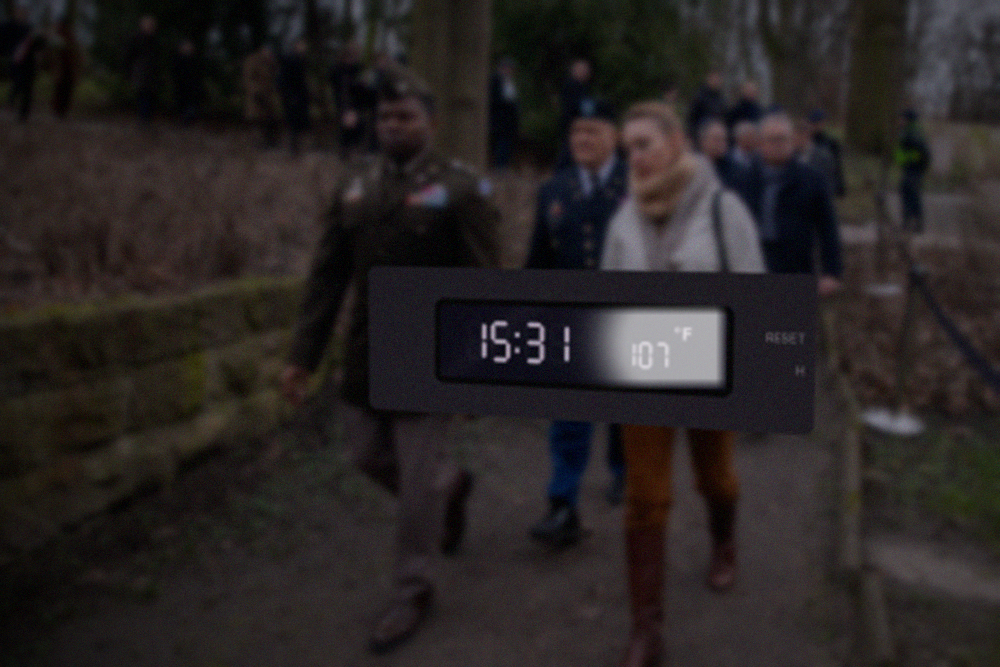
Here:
h=15 m=31
